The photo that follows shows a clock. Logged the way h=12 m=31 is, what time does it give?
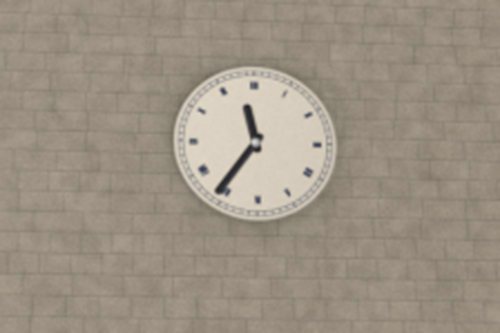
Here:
h=11 m=36
